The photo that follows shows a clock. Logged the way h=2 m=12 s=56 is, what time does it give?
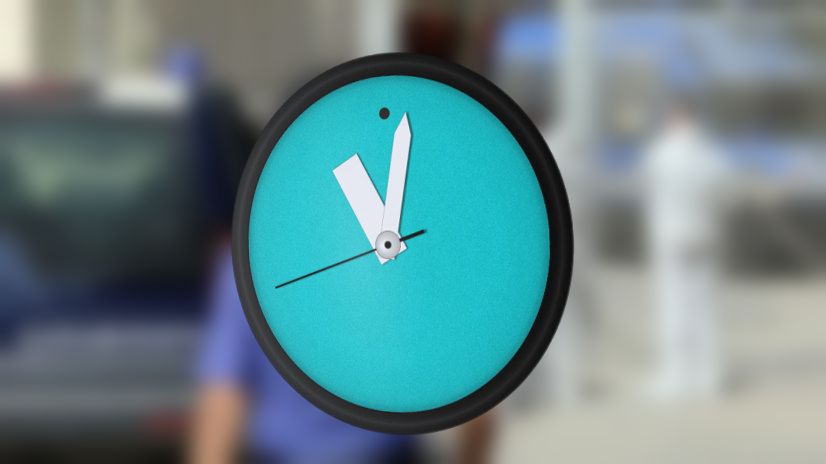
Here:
h=11 m=1 s=42
